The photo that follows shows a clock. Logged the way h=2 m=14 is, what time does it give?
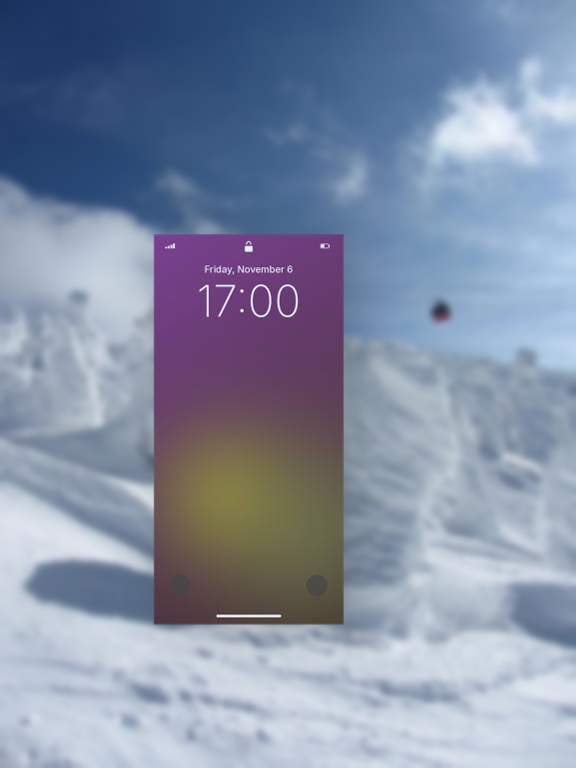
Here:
h=17 m=0
